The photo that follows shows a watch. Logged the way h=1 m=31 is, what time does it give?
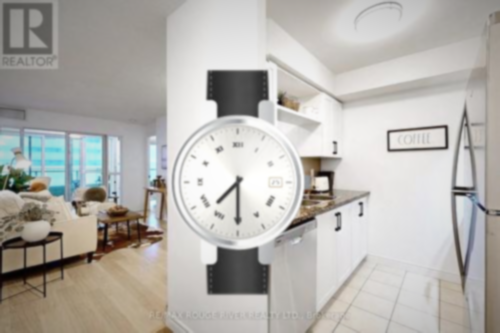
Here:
h=7 m=30
